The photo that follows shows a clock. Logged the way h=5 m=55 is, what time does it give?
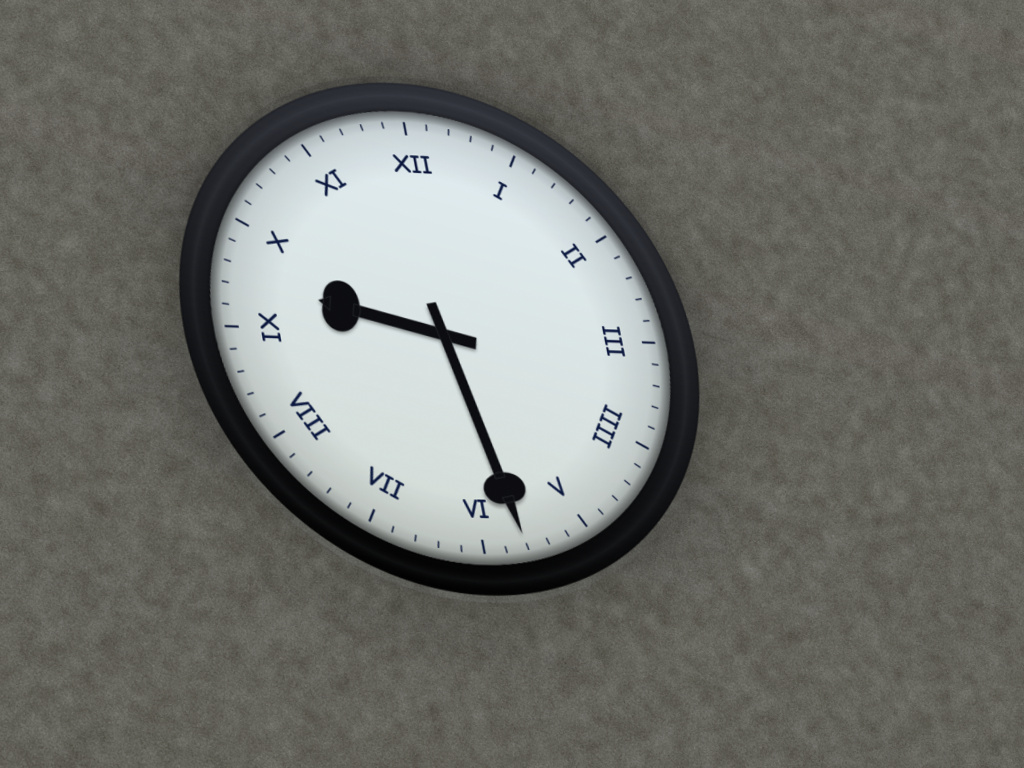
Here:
h=9 m=28
